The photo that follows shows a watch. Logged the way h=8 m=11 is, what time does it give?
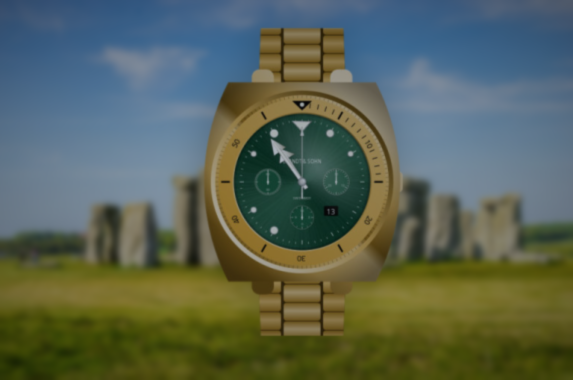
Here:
h=10 m=54
